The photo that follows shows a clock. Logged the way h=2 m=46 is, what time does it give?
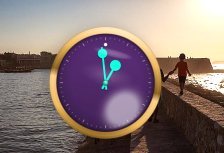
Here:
h=12 m=59
